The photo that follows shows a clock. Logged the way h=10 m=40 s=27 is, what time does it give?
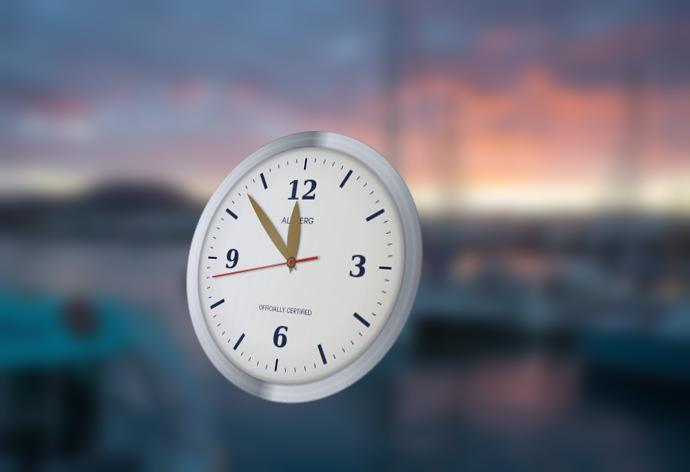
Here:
h=11 m=52 s=43
